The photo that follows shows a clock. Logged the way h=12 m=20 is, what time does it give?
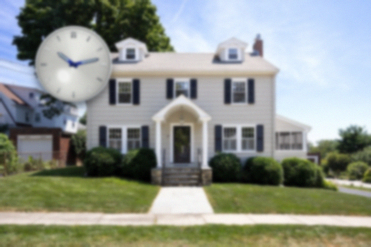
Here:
h=10 m=13
